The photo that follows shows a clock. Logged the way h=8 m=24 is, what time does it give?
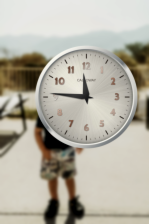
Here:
h=11 m=46
